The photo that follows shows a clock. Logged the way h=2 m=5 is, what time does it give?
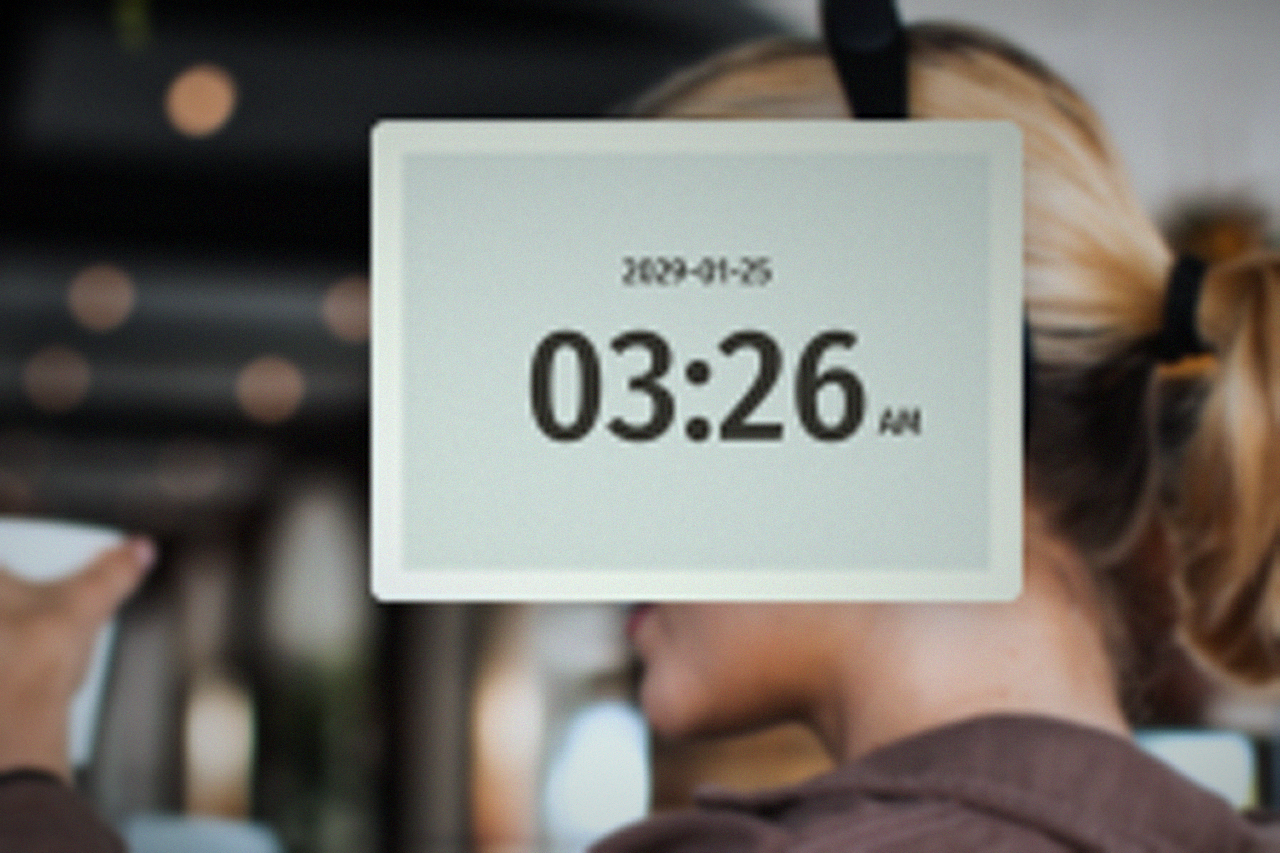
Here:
h=3 m=26
